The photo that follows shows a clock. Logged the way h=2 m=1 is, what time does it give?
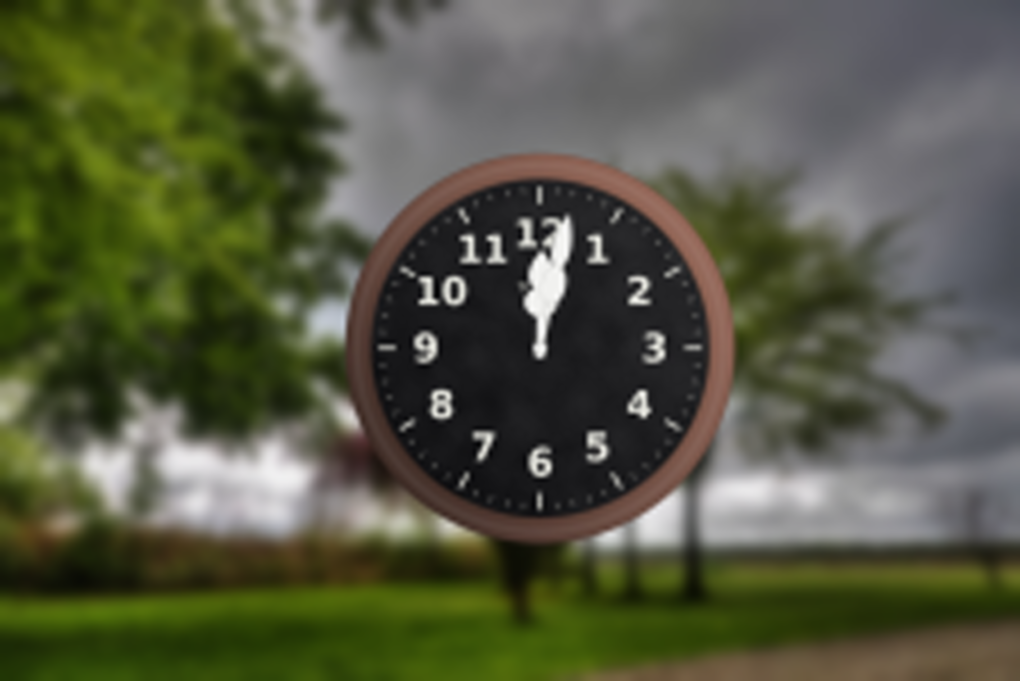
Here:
h=12 m=2
